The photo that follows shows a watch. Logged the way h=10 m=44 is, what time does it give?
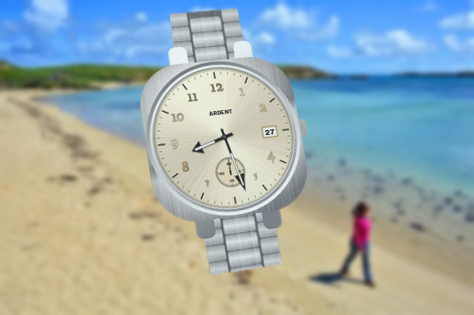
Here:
h=8 m=28
